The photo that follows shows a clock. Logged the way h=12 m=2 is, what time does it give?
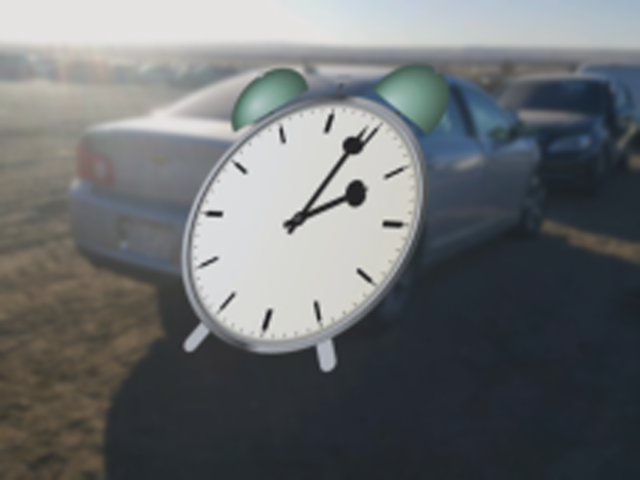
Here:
h=2 m=4
